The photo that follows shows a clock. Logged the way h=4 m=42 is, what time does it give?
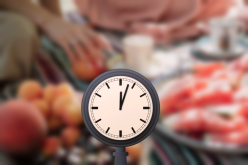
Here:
h=12 m=3
